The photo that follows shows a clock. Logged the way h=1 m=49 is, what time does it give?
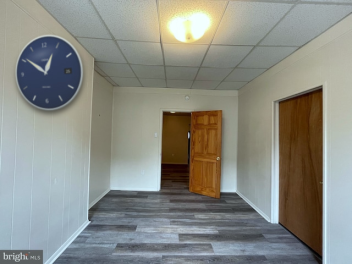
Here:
h=12 m=51
